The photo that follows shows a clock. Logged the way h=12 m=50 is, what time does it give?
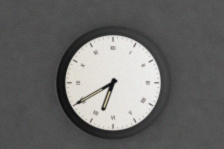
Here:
h=6 m=40
